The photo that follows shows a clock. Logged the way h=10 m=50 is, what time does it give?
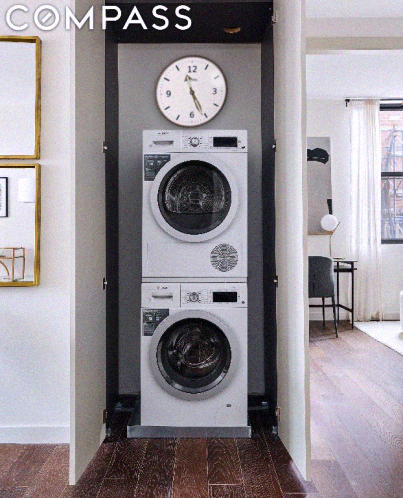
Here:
h=11 m=26
